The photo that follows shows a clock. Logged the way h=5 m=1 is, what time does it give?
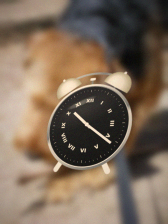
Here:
h=10 m=21
